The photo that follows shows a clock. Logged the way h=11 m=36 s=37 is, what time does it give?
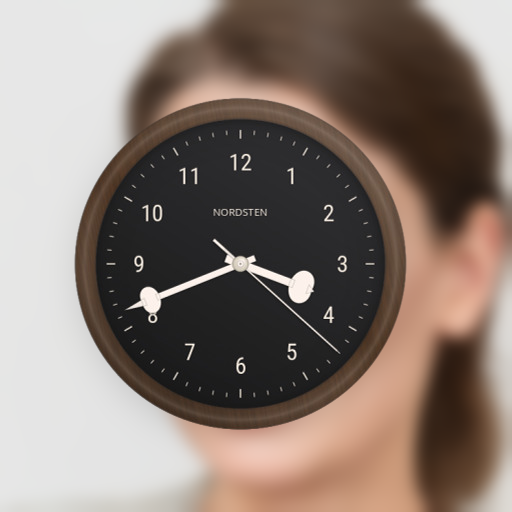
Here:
h=3 m=41 s=22
